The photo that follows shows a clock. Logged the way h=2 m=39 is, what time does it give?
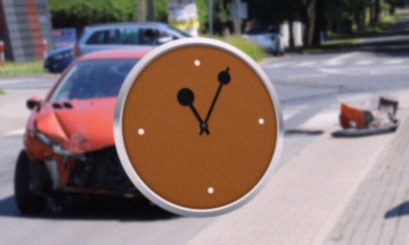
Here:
h=11 m=5
